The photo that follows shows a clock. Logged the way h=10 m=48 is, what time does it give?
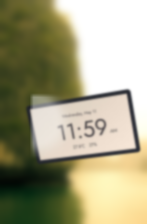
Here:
h=11 m=59
